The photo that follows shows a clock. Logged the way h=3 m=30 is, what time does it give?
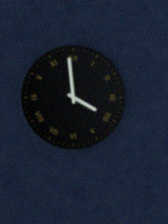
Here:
h=3 m=59
